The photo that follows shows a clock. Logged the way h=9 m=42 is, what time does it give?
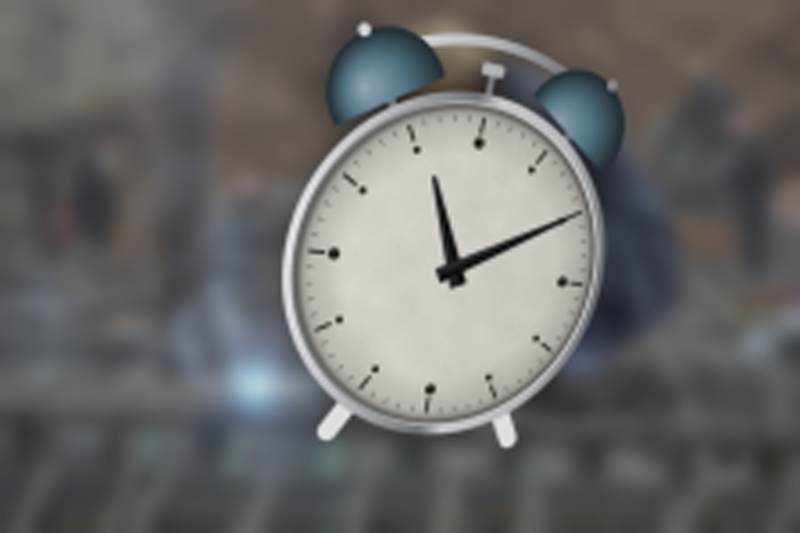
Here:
h=11 m=10
